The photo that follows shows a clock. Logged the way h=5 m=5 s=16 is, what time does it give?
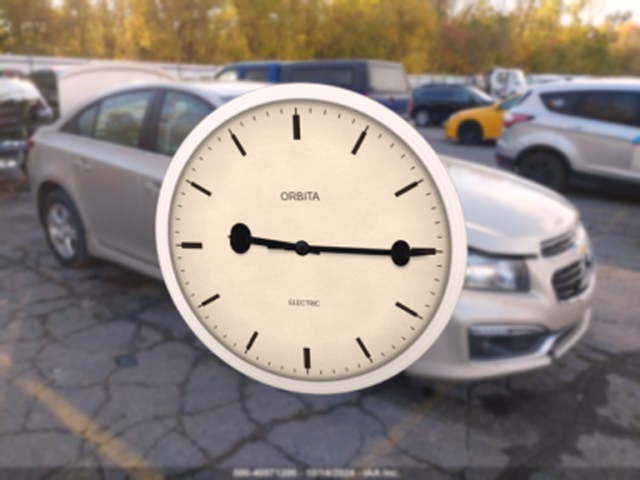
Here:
h=9 m=15 s=15
